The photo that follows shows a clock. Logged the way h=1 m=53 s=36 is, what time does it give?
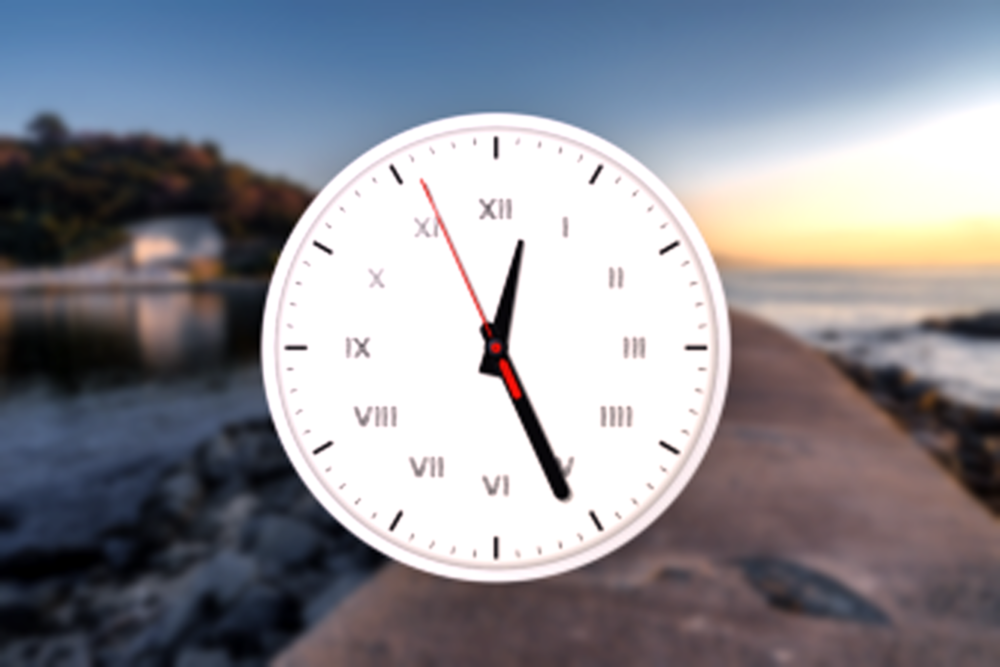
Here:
h=12 m=25 s=56
